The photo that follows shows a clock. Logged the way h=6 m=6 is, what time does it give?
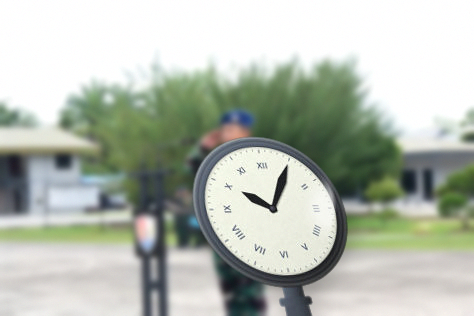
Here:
h=10 m=5
